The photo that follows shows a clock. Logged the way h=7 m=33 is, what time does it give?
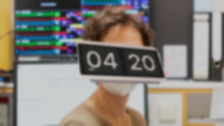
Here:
h=4 m=20
